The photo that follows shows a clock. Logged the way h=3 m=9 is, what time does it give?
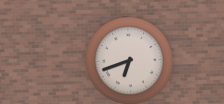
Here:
h=6 m=42
